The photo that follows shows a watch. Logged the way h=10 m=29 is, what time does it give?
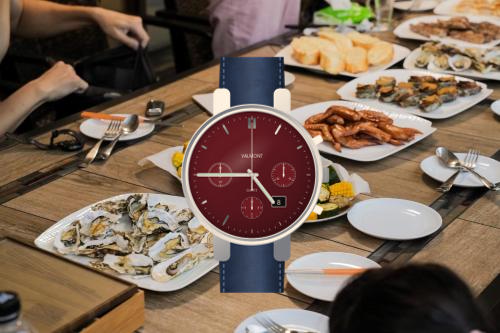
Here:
h=4 m=45
